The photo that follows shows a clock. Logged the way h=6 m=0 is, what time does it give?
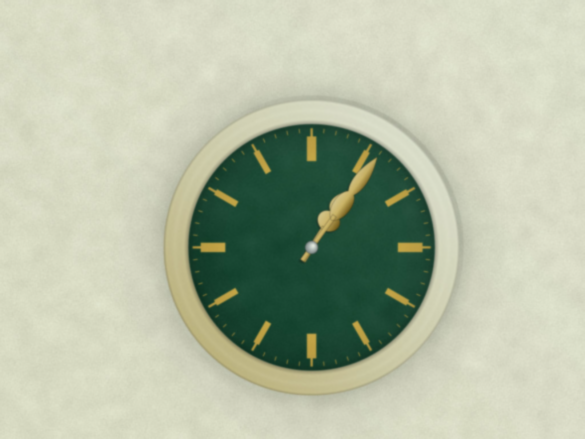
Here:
h=1 m=6
